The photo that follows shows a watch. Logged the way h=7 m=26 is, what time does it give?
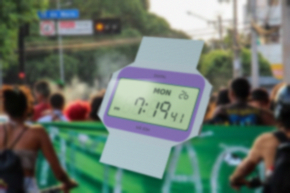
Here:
h=7 m=19
